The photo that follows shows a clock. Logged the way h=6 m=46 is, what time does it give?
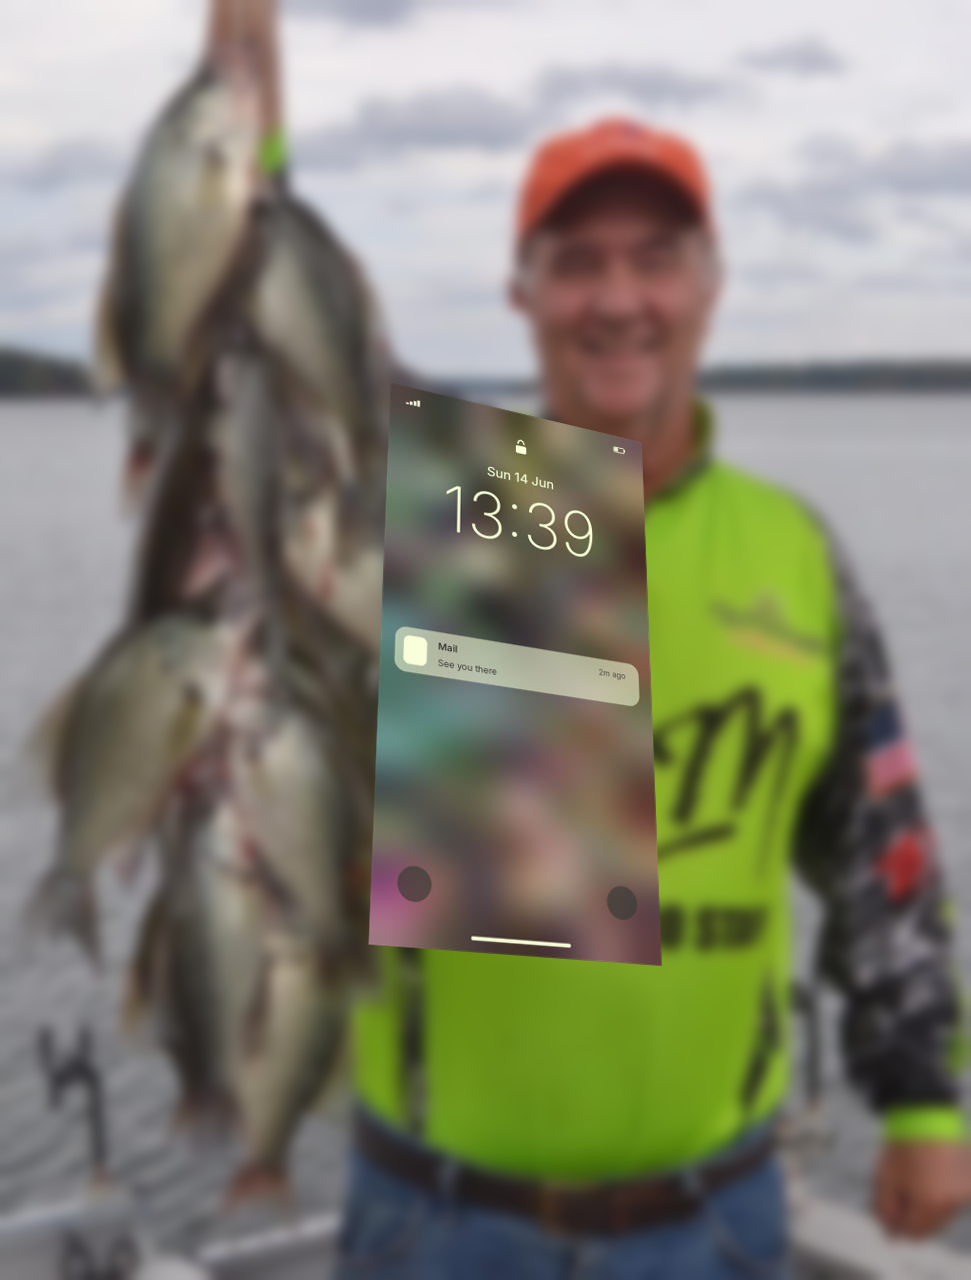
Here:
h=13 m=39
